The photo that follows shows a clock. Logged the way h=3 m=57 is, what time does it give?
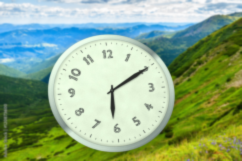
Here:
h=6 m=10
